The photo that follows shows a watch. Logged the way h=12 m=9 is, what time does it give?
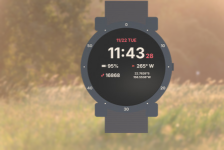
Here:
h=11 m=43
